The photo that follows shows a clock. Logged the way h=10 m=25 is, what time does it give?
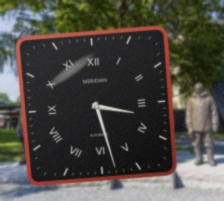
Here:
h=3 m=28
